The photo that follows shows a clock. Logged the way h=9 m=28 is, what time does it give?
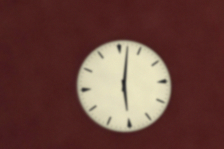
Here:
h=6 m=2
